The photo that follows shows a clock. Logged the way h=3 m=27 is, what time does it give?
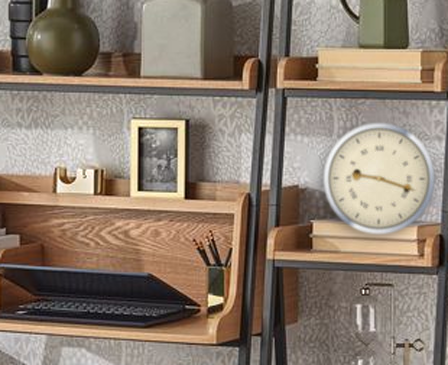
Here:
h=9 m=18
